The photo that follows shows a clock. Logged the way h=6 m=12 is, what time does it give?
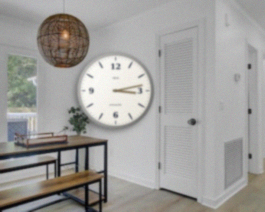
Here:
h=3 m=13
